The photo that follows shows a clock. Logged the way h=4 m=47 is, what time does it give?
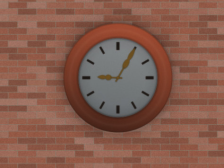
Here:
h=9 m=5
